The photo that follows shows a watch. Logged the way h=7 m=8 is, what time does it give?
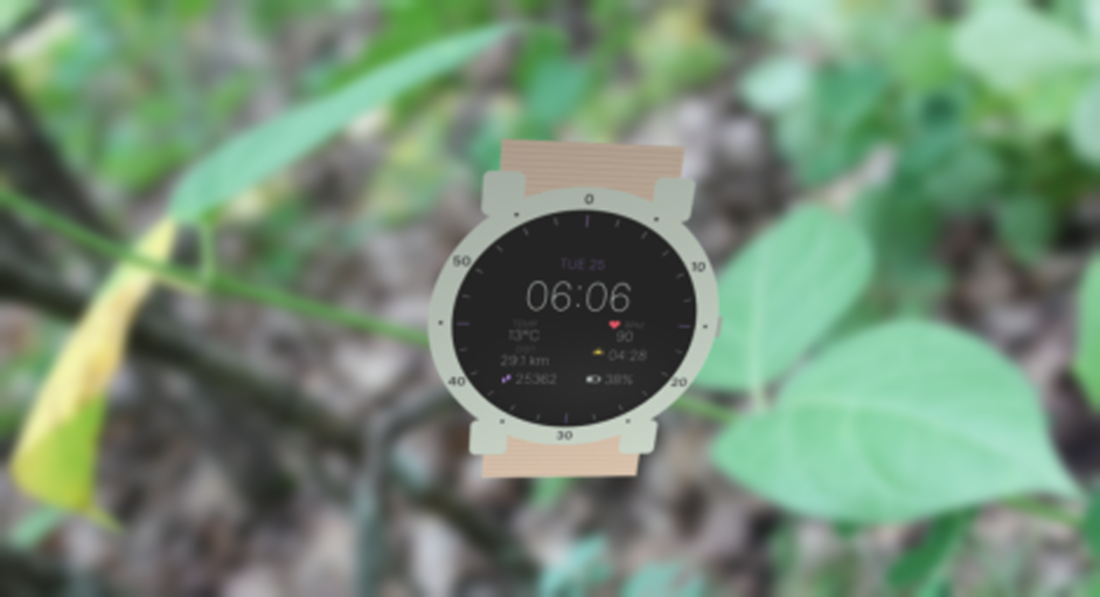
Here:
h=6 m=6
